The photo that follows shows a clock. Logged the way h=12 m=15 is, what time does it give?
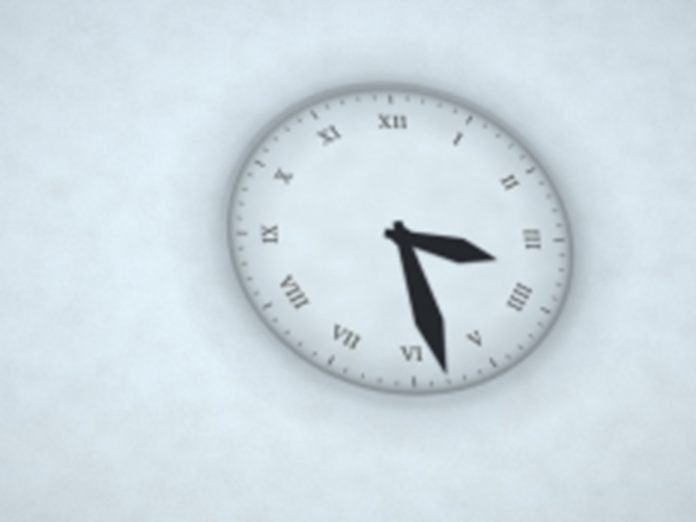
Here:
h=3 m=28
